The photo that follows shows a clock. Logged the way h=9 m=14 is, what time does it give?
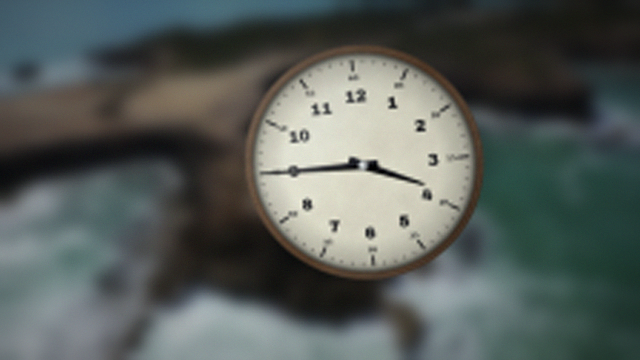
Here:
h=3 m=45
